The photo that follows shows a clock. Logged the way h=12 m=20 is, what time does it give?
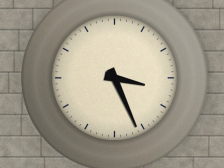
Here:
h=3 m=26
